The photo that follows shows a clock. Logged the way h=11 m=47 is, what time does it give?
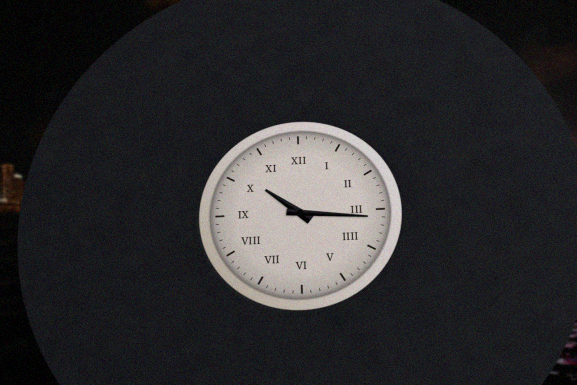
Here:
h=10 m=16
